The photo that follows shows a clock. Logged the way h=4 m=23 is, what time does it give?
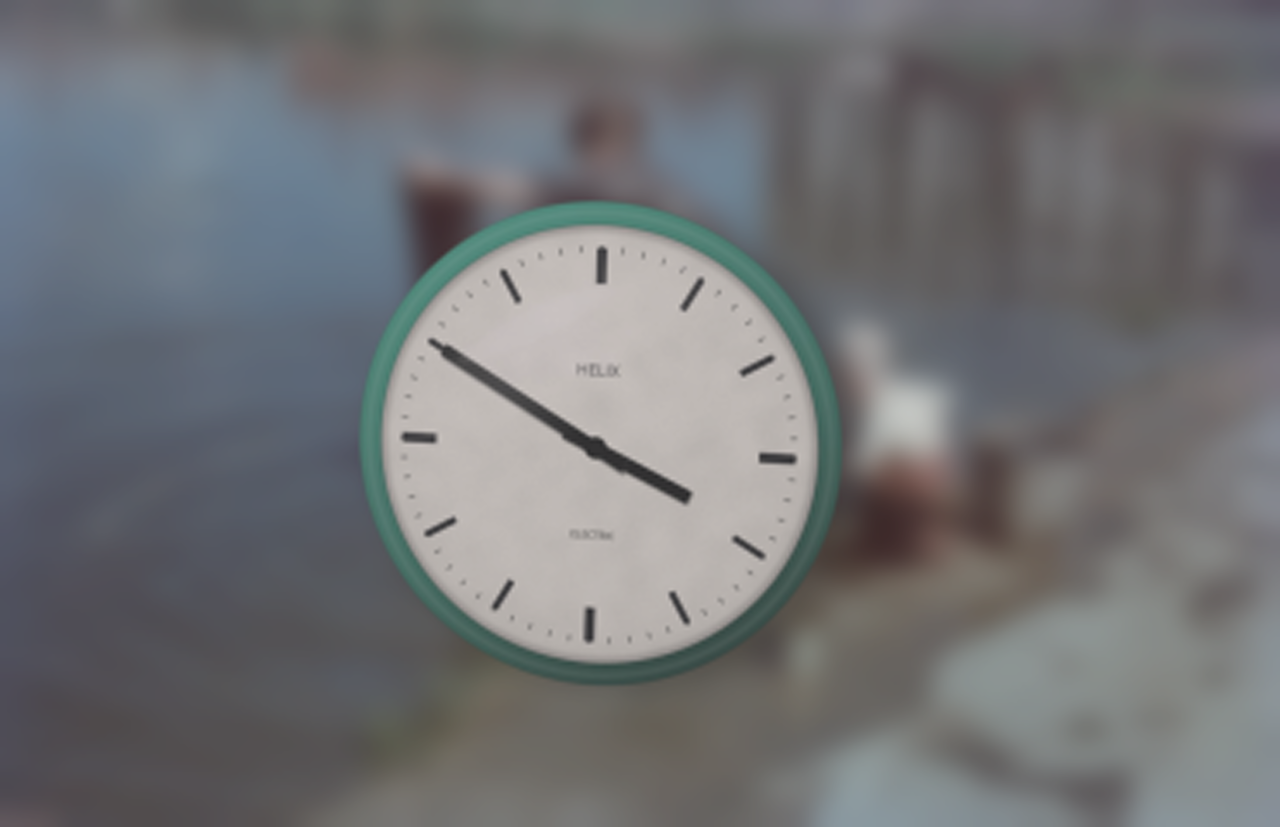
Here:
h=3 m=50
